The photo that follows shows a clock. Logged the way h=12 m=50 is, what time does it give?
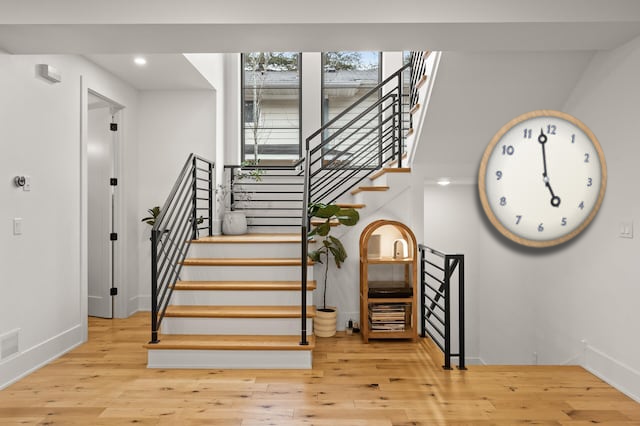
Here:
h=4 m=58
